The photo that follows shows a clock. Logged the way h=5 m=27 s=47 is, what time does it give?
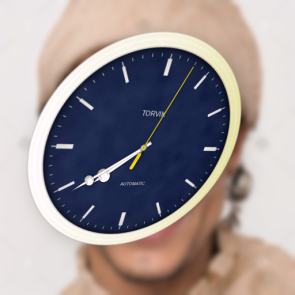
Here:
h=7 m=39 s=3
